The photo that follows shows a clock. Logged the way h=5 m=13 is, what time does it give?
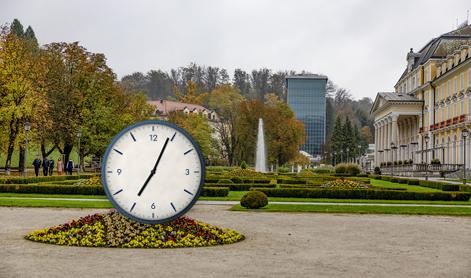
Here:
h=7 m=4
